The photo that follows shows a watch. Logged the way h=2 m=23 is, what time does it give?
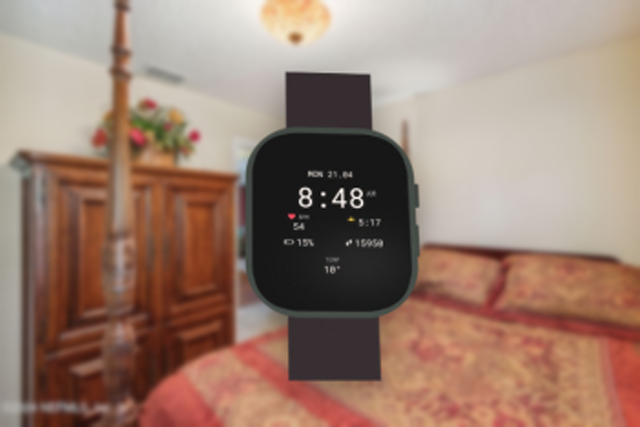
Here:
h=8 m=48
